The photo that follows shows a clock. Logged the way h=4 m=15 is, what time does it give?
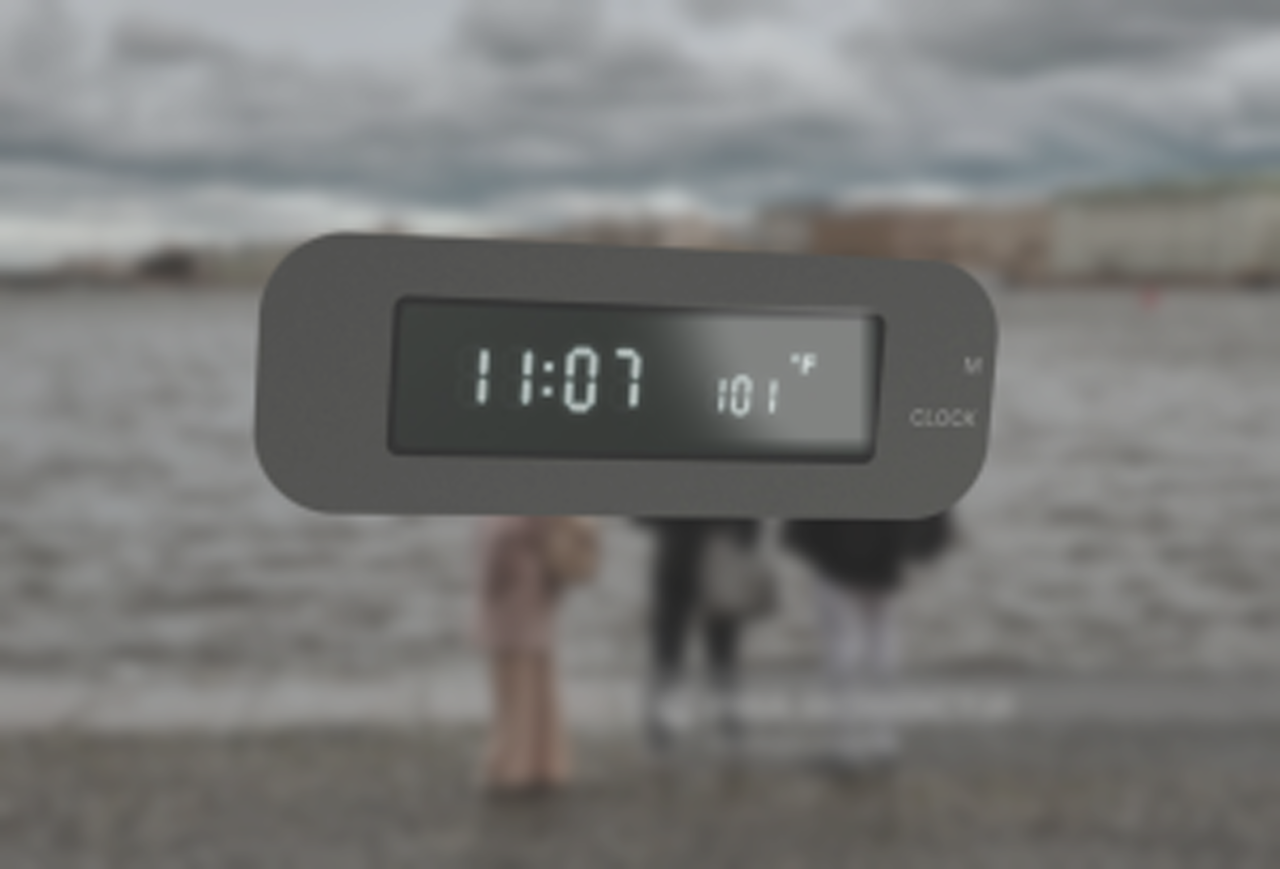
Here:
h=11 m=7
